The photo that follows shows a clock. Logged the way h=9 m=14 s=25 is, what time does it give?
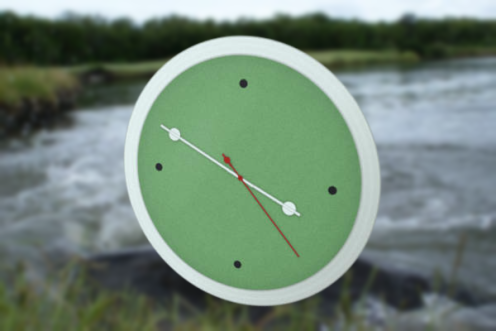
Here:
h=3 m=49 s=23
